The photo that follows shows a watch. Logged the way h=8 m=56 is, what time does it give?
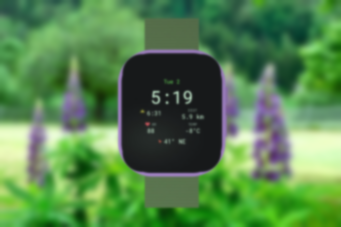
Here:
h=5 m=19
